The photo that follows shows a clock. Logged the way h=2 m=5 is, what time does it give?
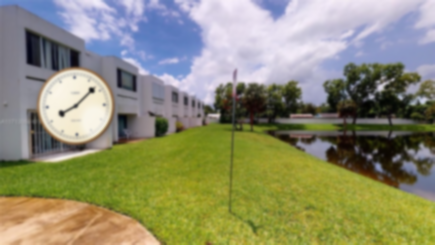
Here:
h=8 m=8
